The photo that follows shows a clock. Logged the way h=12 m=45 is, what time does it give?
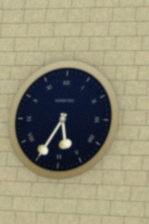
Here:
h=5 m=35
